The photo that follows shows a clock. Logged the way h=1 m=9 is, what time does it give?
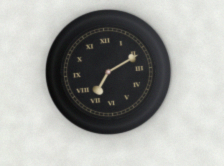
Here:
h=7 m=11
